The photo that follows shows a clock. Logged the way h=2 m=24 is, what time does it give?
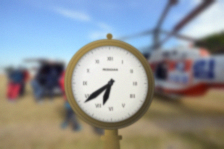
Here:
h=6 m=39
